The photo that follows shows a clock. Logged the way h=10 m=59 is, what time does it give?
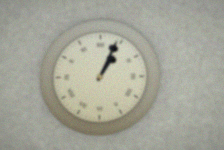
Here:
h=1 m=4
